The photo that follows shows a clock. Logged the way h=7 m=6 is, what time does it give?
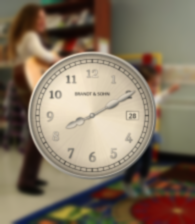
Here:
h=8 m=10
